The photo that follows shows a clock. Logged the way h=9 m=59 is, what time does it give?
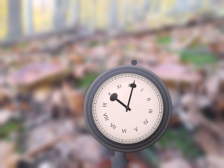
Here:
h=10 m=1
